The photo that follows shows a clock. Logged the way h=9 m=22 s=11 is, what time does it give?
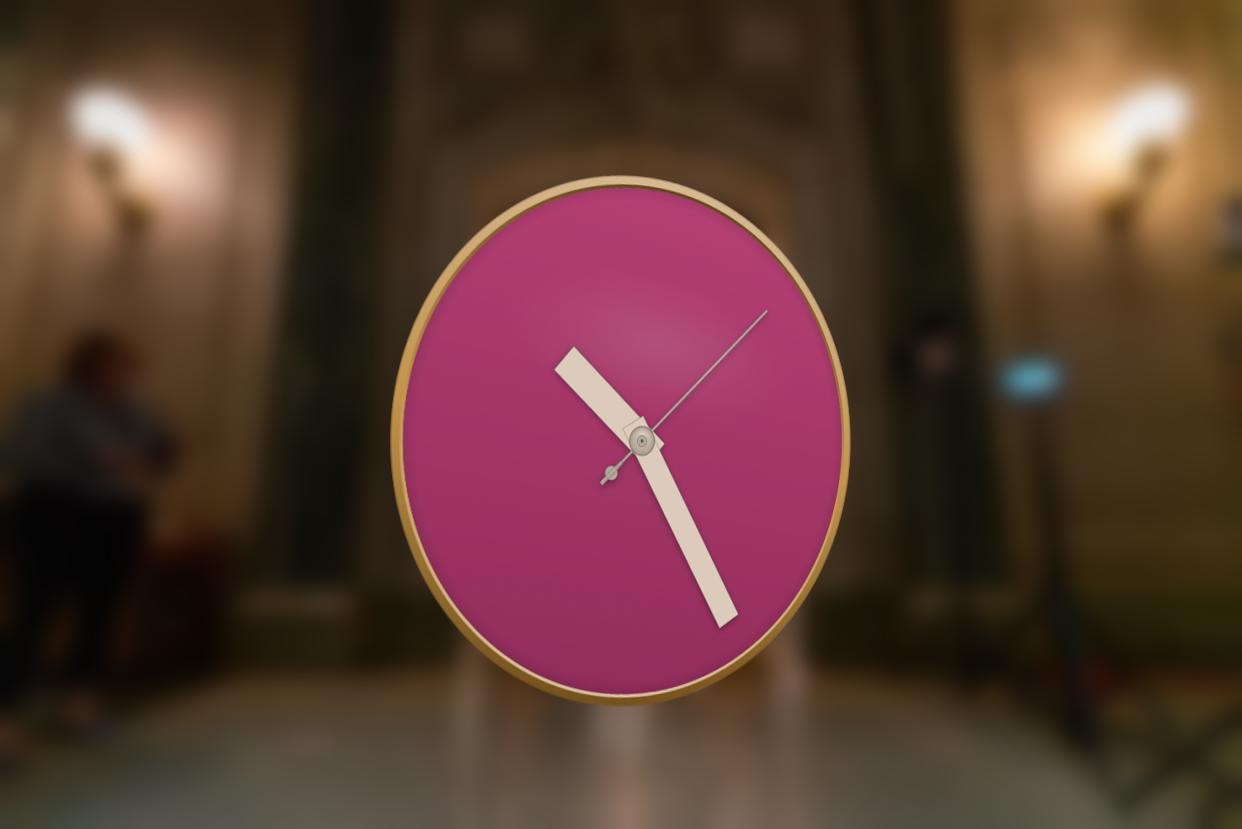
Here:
h=10 m=25 s=8
